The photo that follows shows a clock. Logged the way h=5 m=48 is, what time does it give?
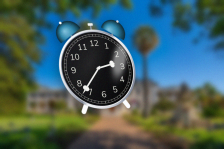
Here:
h=2 m=37
